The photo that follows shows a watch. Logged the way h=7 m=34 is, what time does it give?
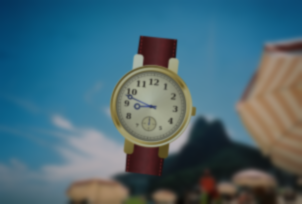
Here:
h=8 m=48
